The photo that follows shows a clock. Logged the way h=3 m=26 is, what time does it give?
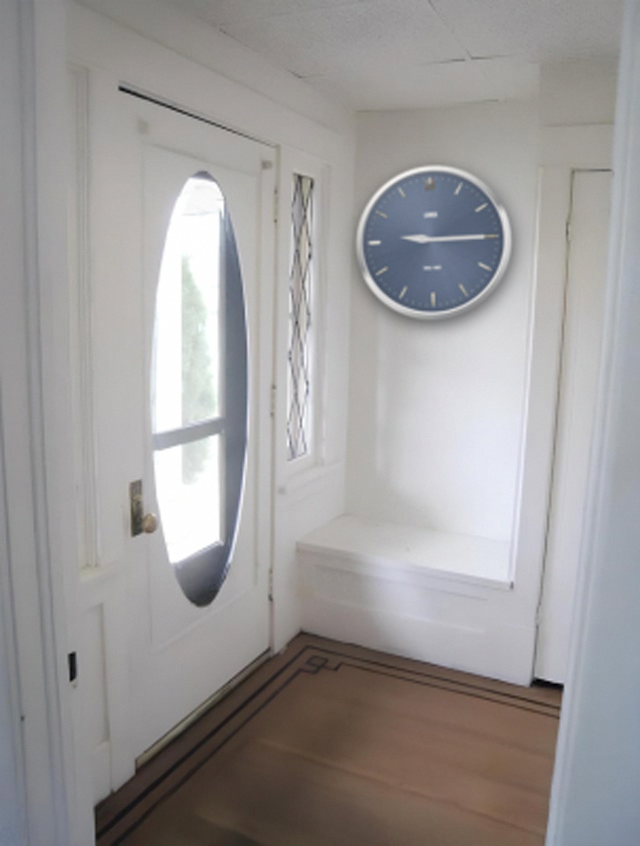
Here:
h=9 m=15
